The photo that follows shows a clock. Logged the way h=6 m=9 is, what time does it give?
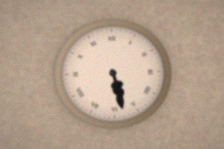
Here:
h=5 m=28
